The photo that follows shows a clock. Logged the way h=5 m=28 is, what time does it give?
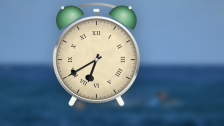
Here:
h=6 m=40
